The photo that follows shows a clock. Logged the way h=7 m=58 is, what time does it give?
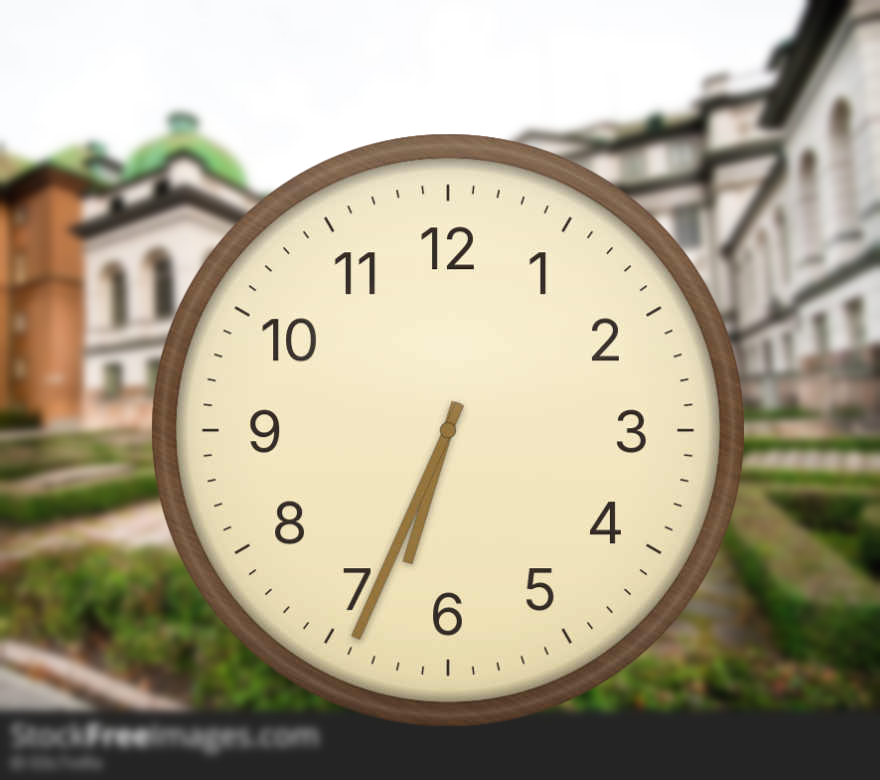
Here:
h=6 m=34
